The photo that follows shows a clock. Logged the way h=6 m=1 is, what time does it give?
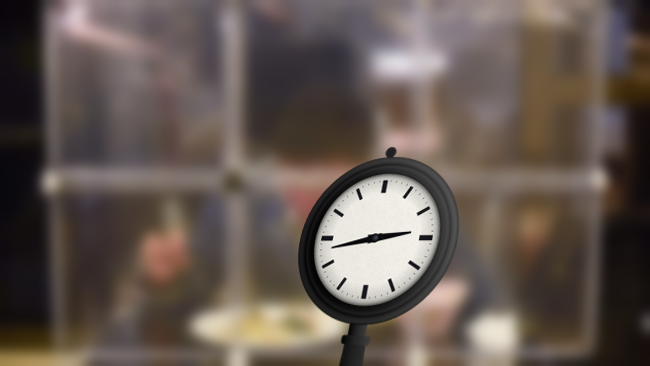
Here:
h=2 m=43
